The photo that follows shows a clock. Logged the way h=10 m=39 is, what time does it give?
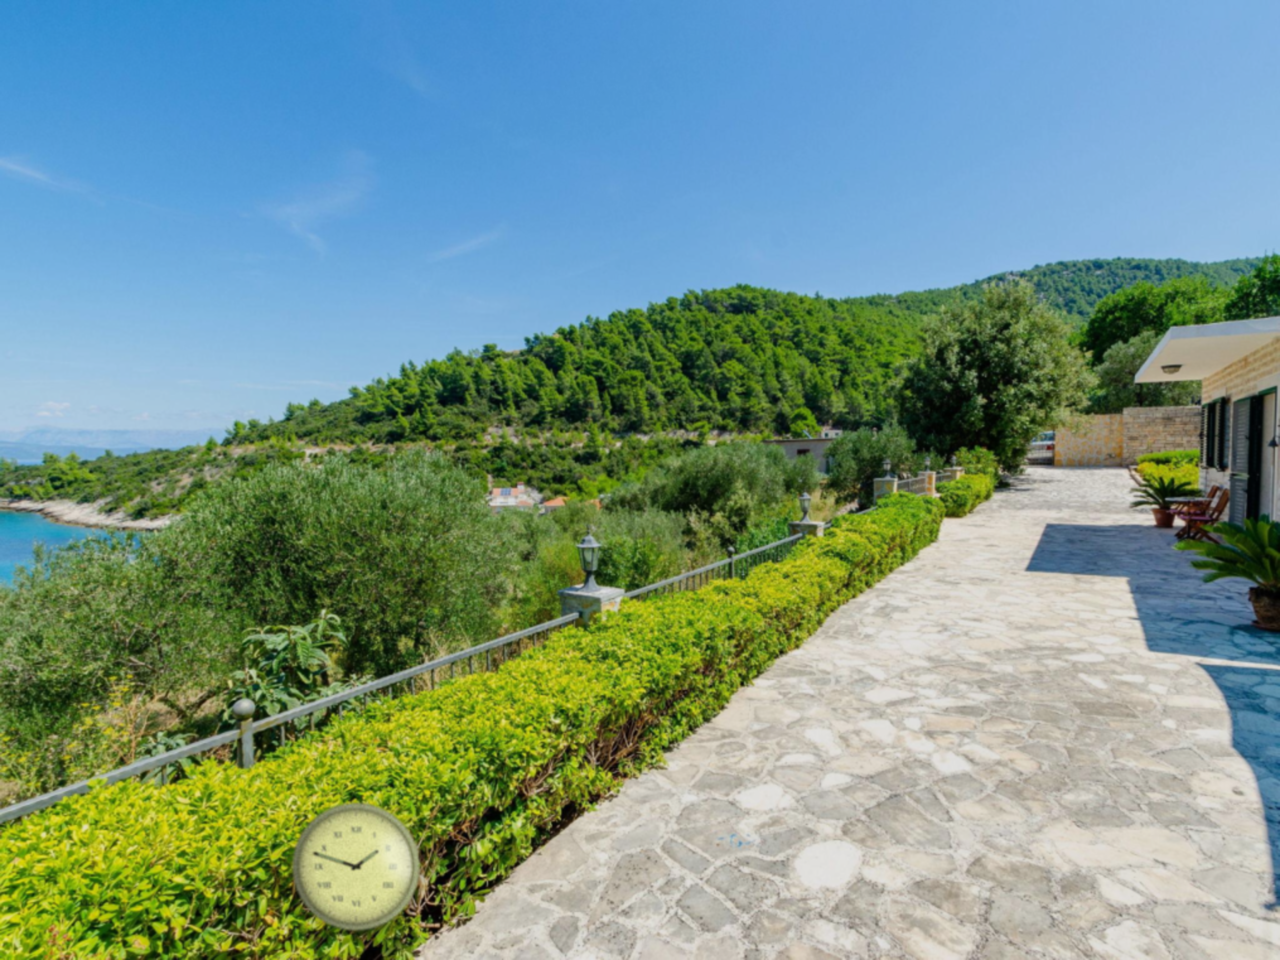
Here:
h=1 m=48
